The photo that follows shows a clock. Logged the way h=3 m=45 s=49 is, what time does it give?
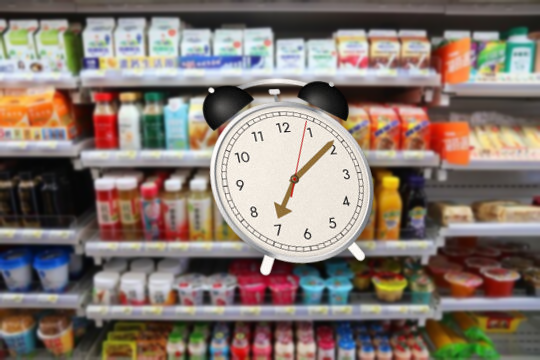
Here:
h=7 m=9 s=4
